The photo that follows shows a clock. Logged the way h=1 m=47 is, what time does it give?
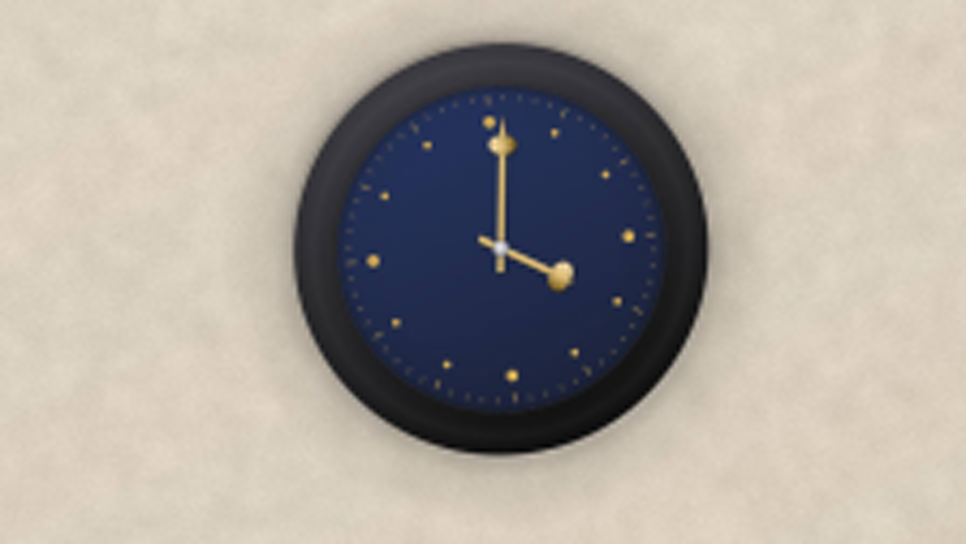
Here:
h=4 m=1
